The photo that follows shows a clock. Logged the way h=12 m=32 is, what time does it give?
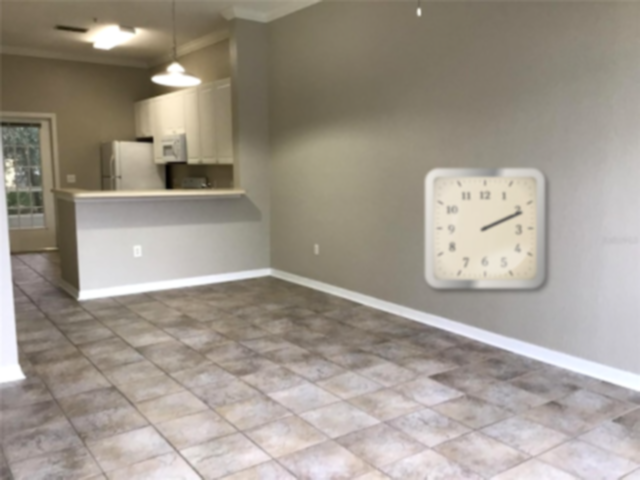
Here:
h=2 m=11
